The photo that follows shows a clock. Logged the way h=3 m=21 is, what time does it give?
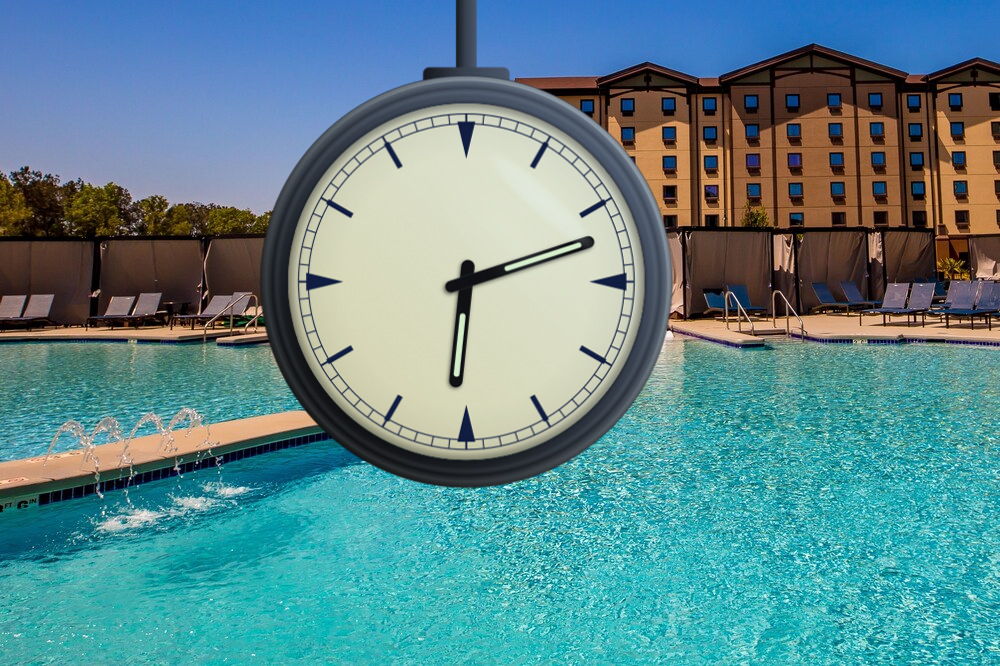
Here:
h=6 m=12
